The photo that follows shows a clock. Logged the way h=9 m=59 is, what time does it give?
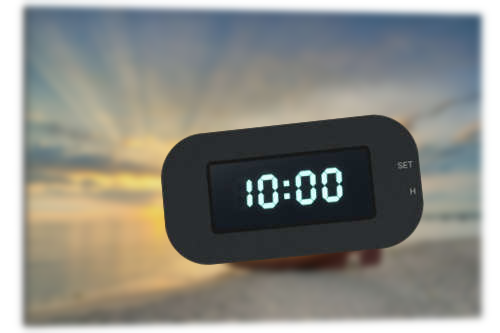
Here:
h=10 m=0
